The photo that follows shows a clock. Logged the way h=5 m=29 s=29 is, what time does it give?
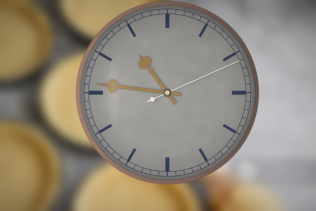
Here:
h=10 m=46 s=11
